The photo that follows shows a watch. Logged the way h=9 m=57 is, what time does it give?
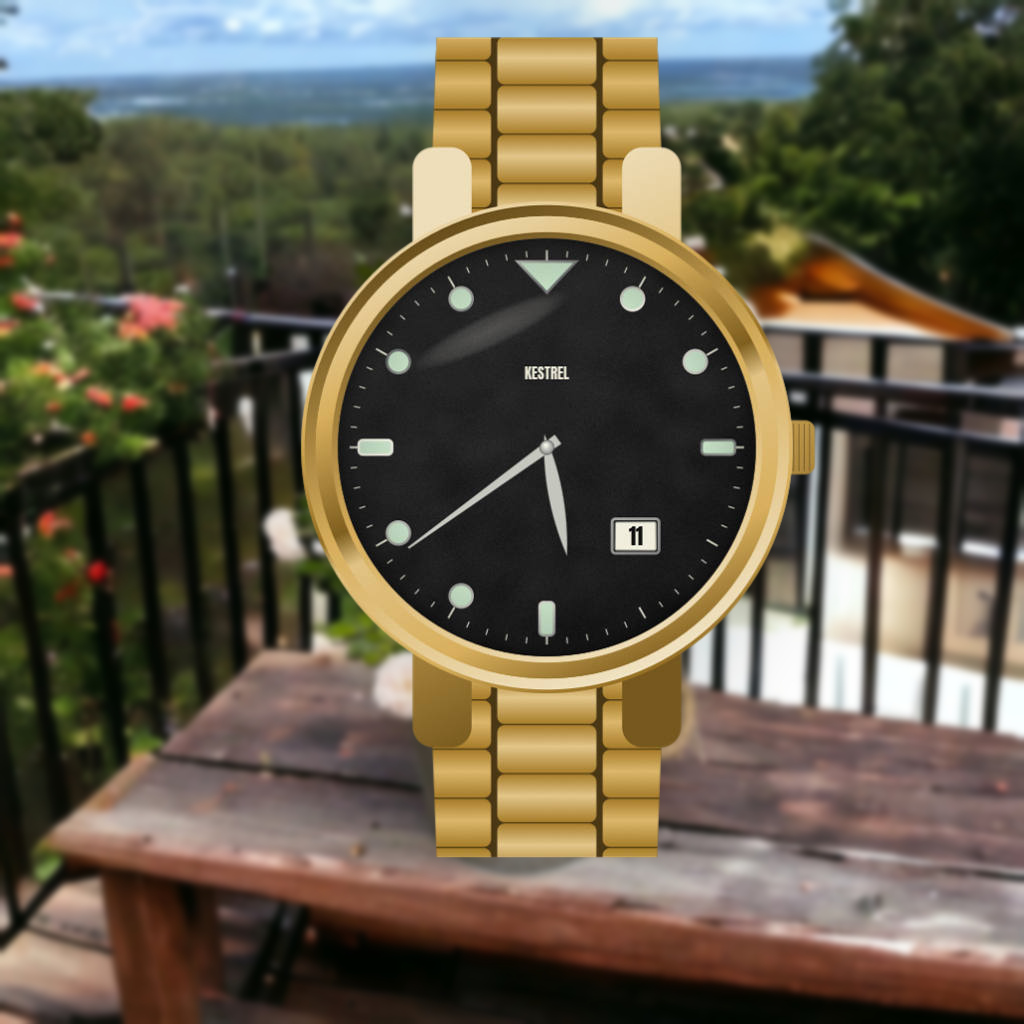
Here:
h=5 m=39
